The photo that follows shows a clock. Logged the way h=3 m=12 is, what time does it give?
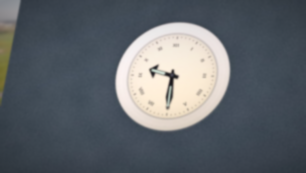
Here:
h=9 m=30
